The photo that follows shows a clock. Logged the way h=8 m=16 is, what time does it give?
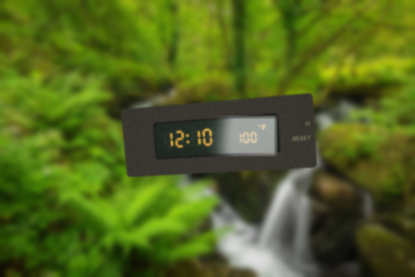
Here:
h=12 m=10
